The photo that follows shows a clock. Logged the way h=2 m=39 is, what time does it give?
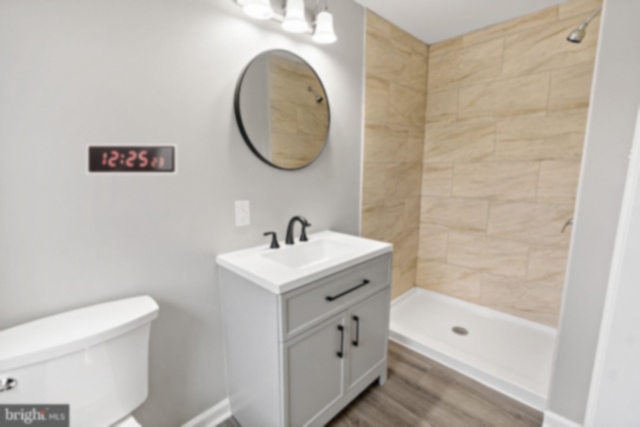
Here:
h=12 m=25
